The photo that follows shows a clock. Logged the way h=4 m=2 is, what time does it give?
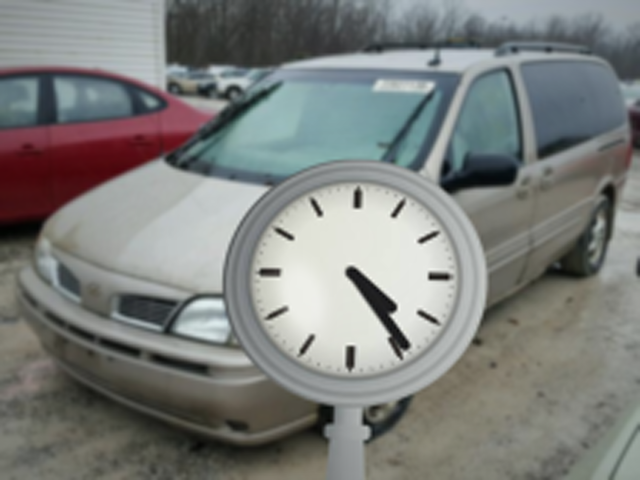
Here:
h=4 m=24
